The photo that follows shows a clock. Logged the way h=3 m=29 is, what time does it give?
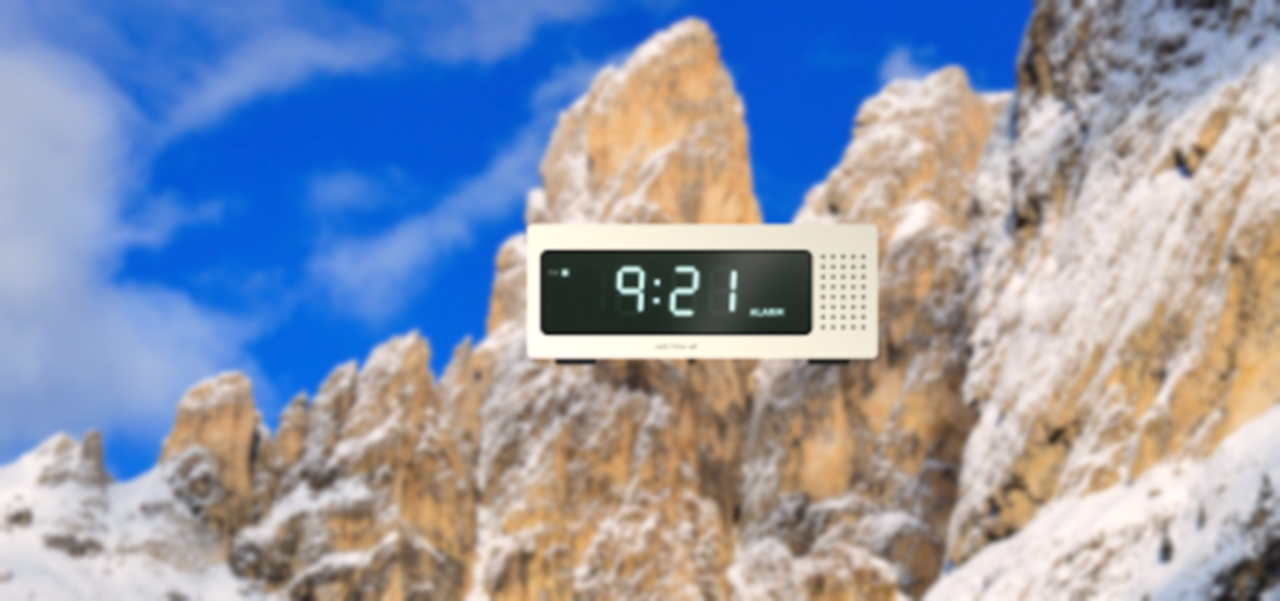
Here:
h=9 m=21
